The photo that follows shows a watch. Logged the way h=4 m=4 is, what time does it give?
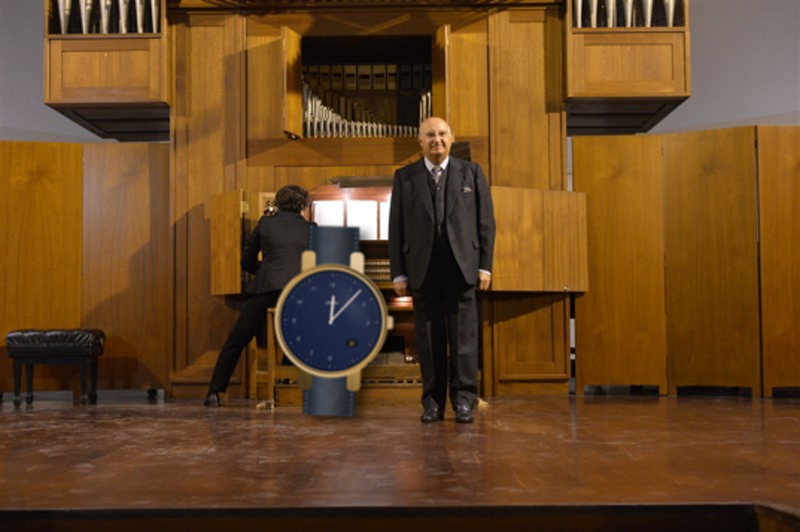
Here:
h=12 m=7
